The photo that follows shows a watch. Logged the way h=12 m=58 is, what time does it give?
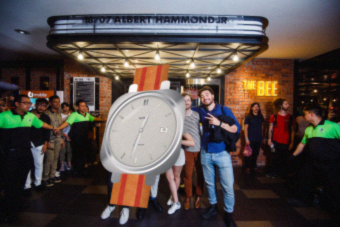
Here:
h=12 m=32
